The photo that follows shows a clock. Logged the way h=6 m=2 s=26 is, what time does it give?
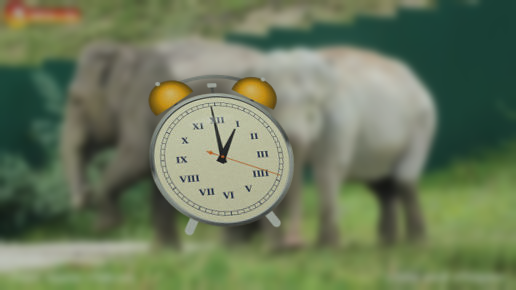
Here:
h=12 m=59 s=19
